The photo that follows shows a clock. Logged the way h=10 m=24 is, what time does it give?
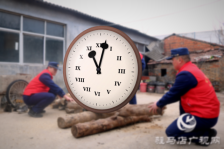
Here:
h=11 m=2
